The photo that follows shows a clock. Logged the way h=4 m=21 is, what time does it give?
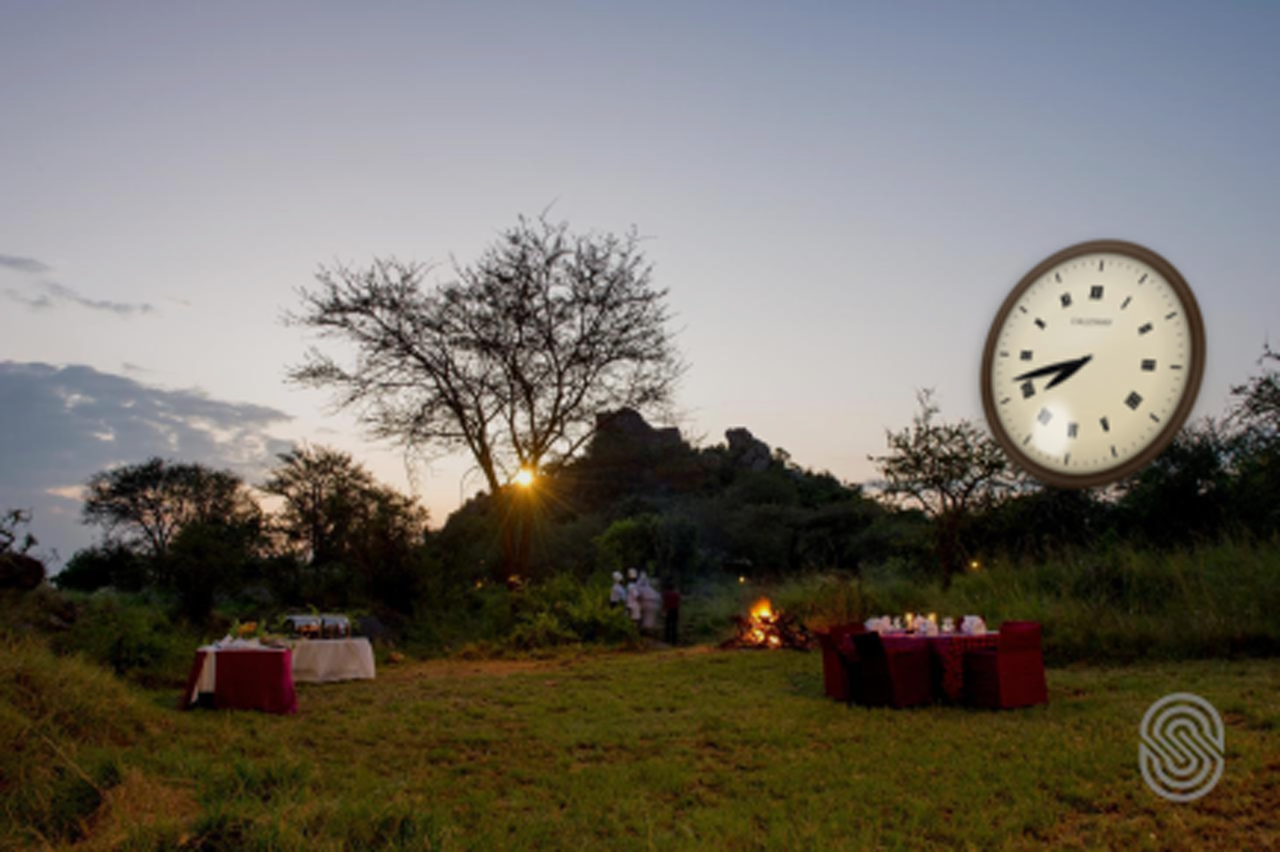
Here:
h=7 m=42
